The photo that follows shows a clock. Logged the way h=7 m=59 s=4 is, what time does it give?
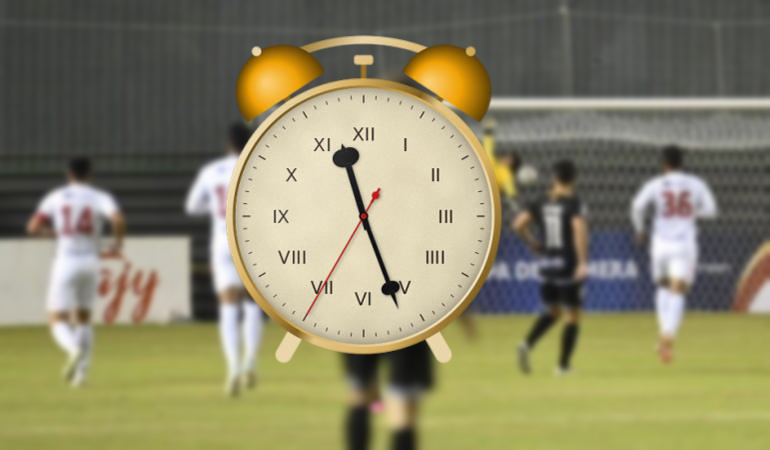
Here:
h=11 m=26 s=35
